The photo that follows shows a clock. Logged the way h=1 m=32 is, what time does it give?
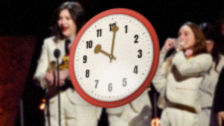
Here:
h=10 m=1
